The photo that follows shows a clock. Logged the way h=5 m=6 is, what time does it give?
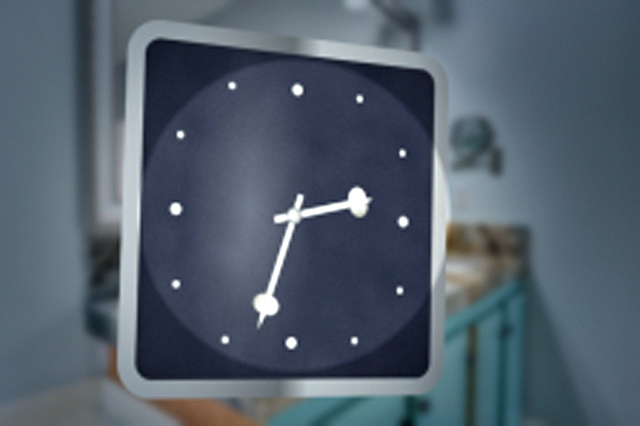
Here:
h=2 m=33
